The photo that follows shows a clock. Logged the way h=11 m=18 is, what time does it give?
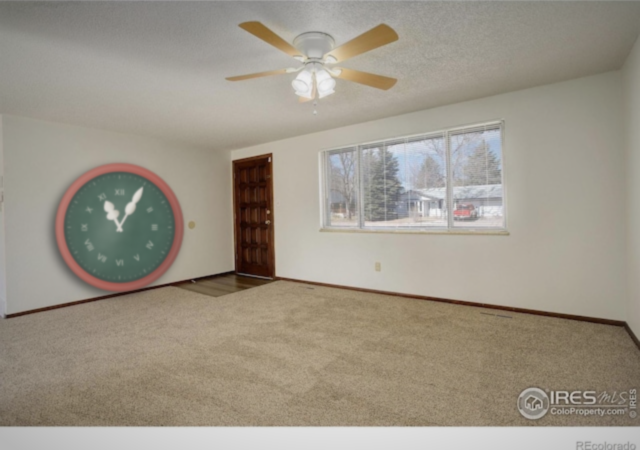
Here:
h=11 m=5
